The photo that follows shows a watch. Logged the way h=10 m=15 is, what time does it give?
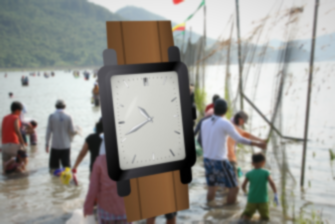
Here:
h=10 m=41
